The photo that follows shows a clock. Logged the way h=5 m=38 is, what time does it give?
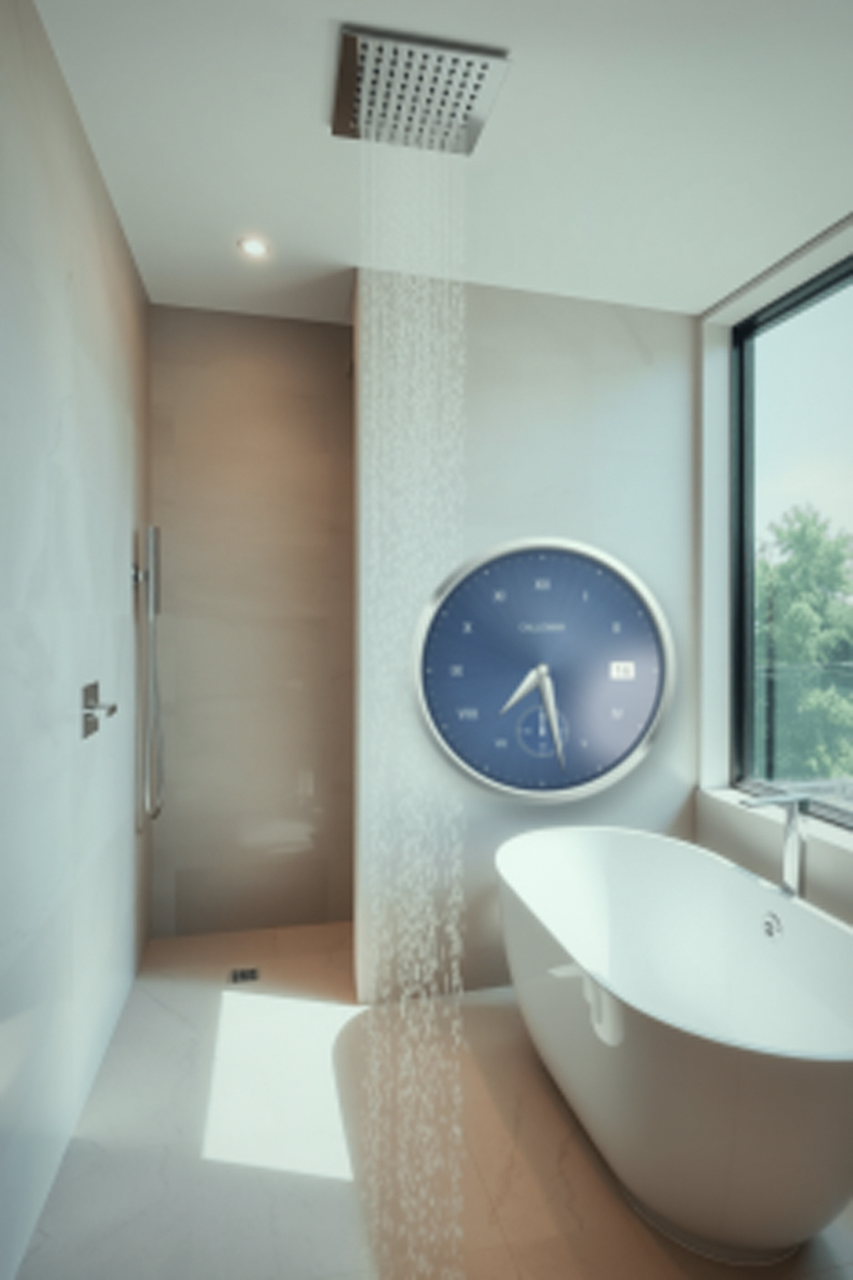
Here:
h=7 m=28
